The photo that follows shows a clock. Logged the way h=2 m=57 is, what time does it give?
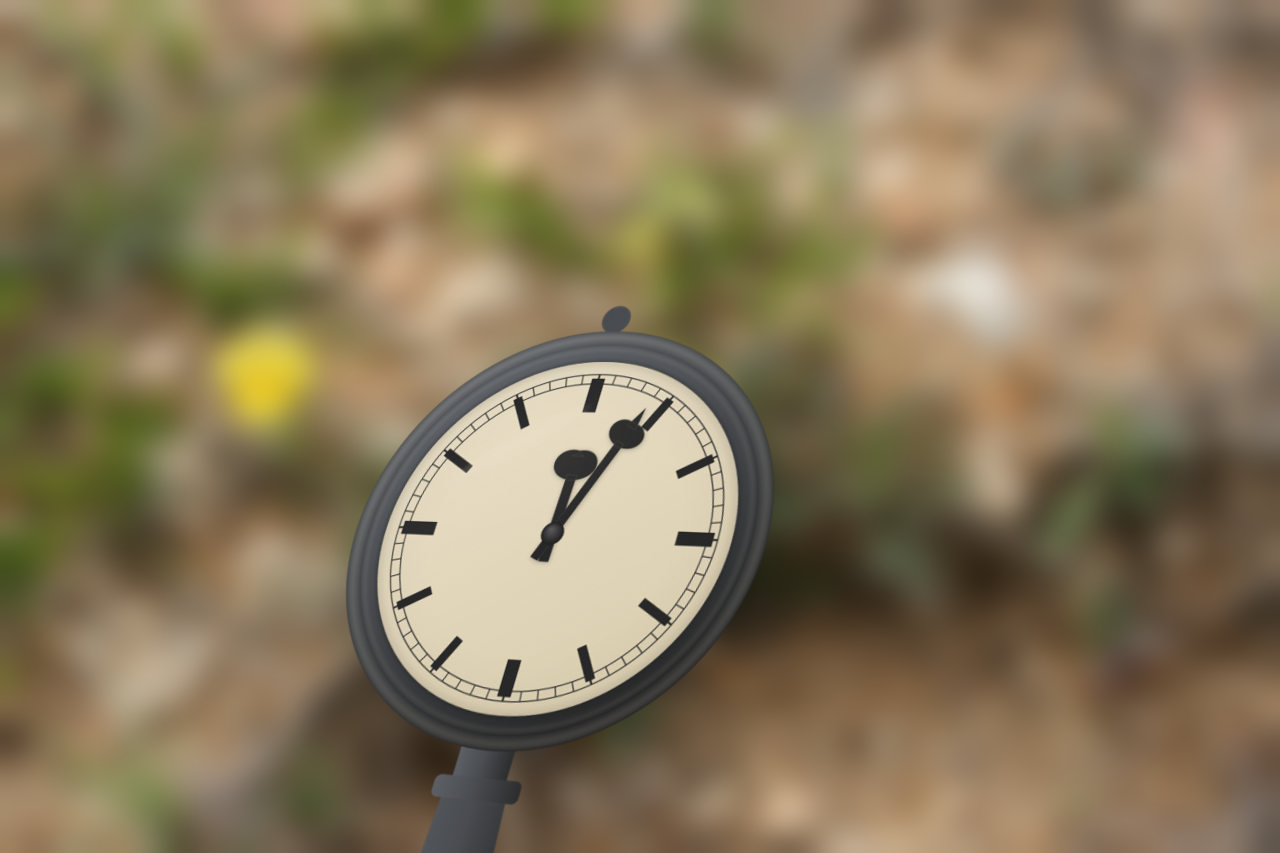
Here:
h=12 m=4
